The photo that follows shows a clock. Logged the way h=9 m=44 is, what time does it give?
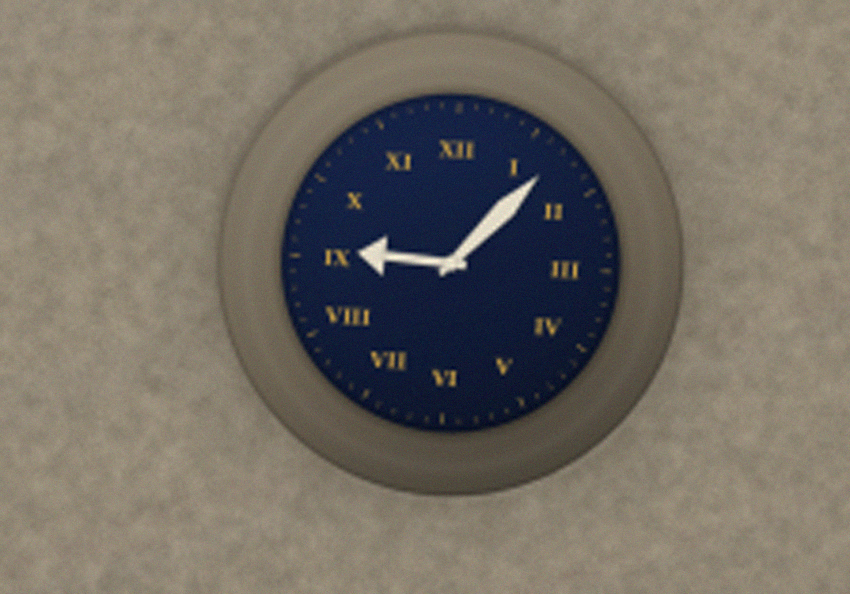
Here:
h=9 m=7
